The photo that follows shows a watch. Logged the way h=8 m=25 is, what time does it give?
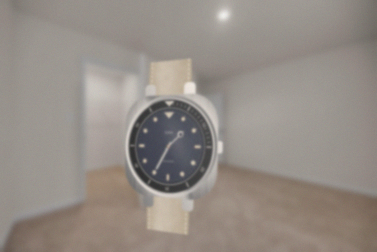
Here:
h=1 m=35
